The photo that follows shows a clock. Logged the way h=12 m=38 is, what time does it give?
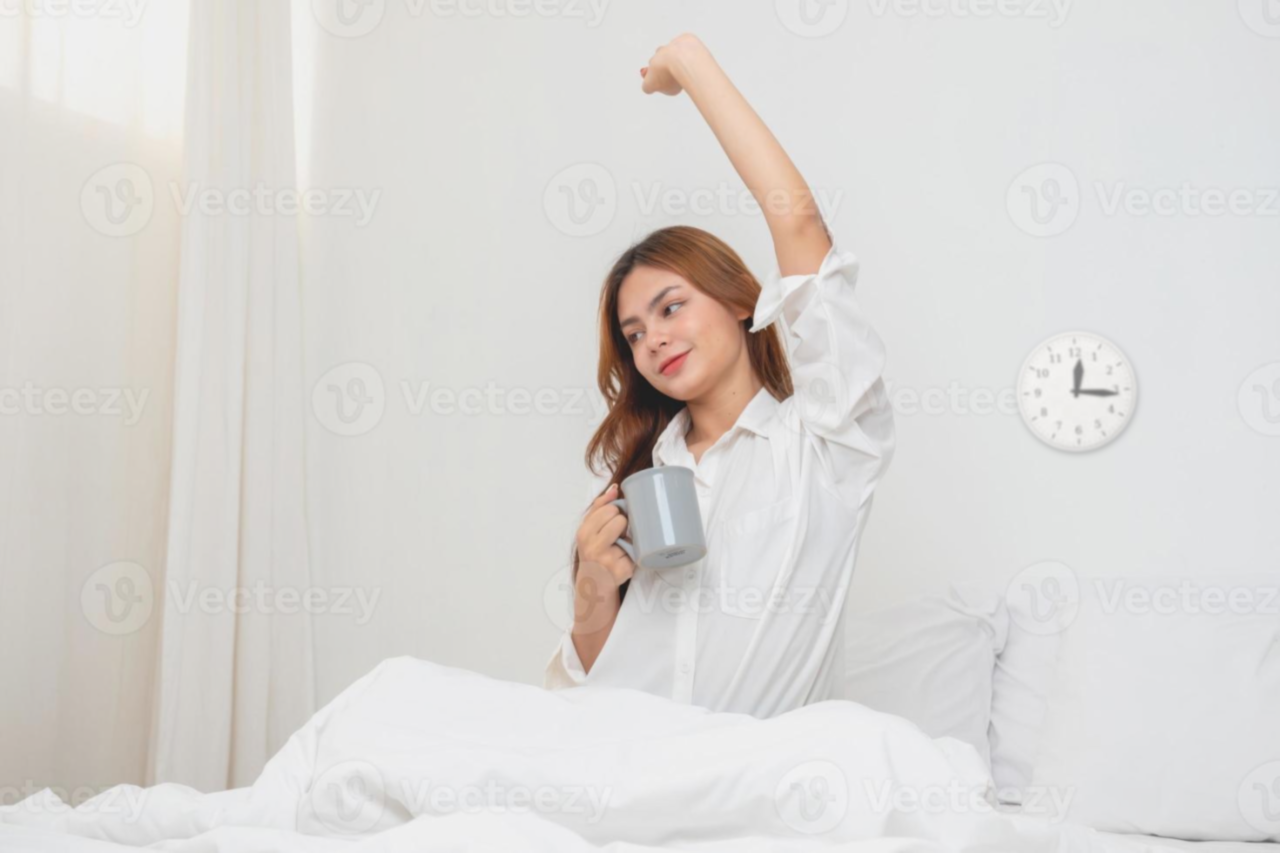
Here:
h=12 m=16
